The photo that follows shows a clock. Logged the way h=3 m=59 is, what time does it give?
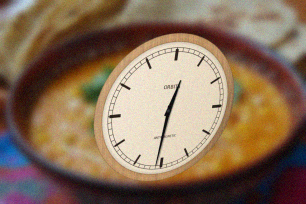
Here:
h=12 m=31
